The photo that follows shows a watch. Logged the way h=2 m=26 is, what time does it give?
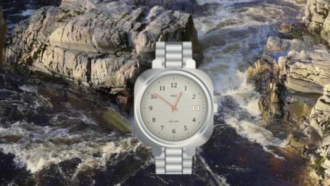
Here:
h=12 m=51
